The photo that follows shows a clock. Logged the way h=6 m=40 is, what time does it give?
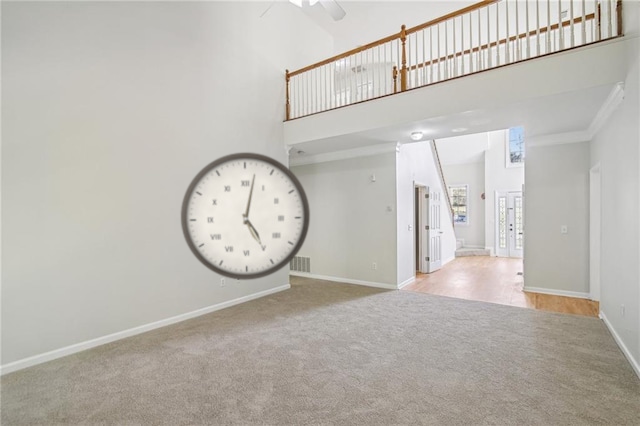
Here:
h=5 m=2
